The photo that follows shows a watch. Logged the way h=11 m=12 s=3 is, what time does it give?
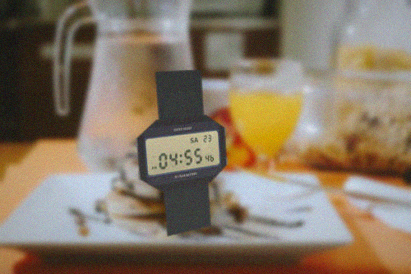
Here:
h=4 m=55 s=46
